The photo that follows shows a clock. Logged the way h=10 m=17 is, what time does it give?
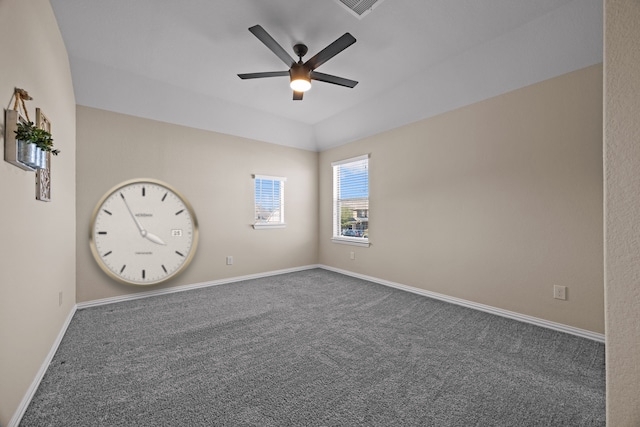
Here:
h=3 m=55
